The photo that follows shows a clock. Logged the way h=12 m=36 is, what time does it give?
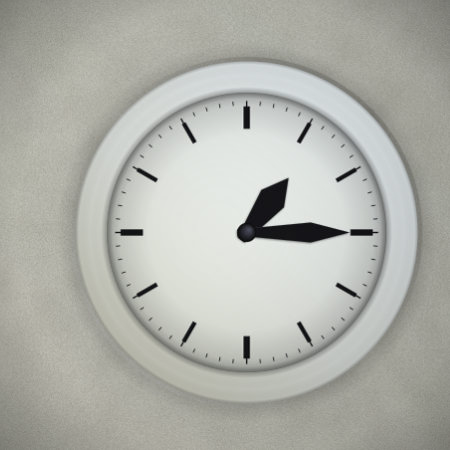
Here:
h=1 m=15
